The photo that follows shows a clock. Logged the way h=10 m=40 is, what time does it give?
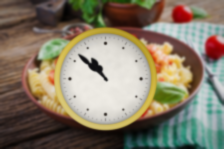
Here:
h=10 m=52
